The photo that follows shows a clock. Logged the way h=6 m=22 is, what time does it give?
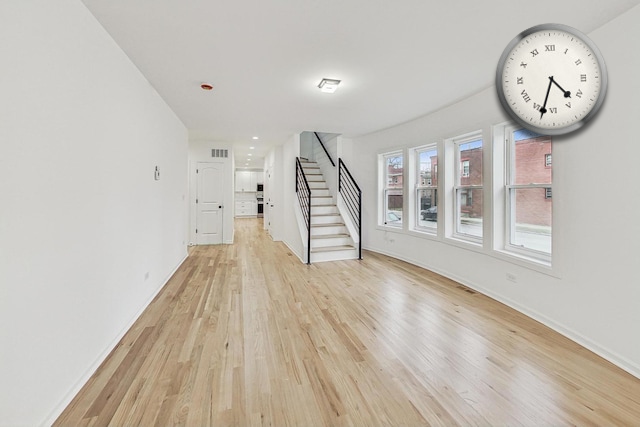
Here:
h=4 m=33
